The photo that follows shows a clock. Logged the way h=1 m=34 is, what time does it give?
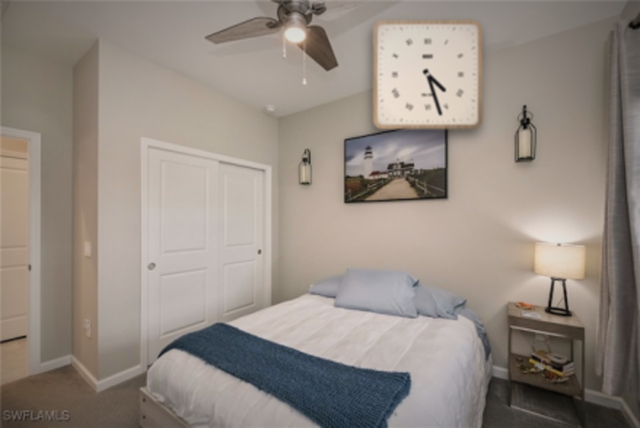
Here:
h=4 m=27
